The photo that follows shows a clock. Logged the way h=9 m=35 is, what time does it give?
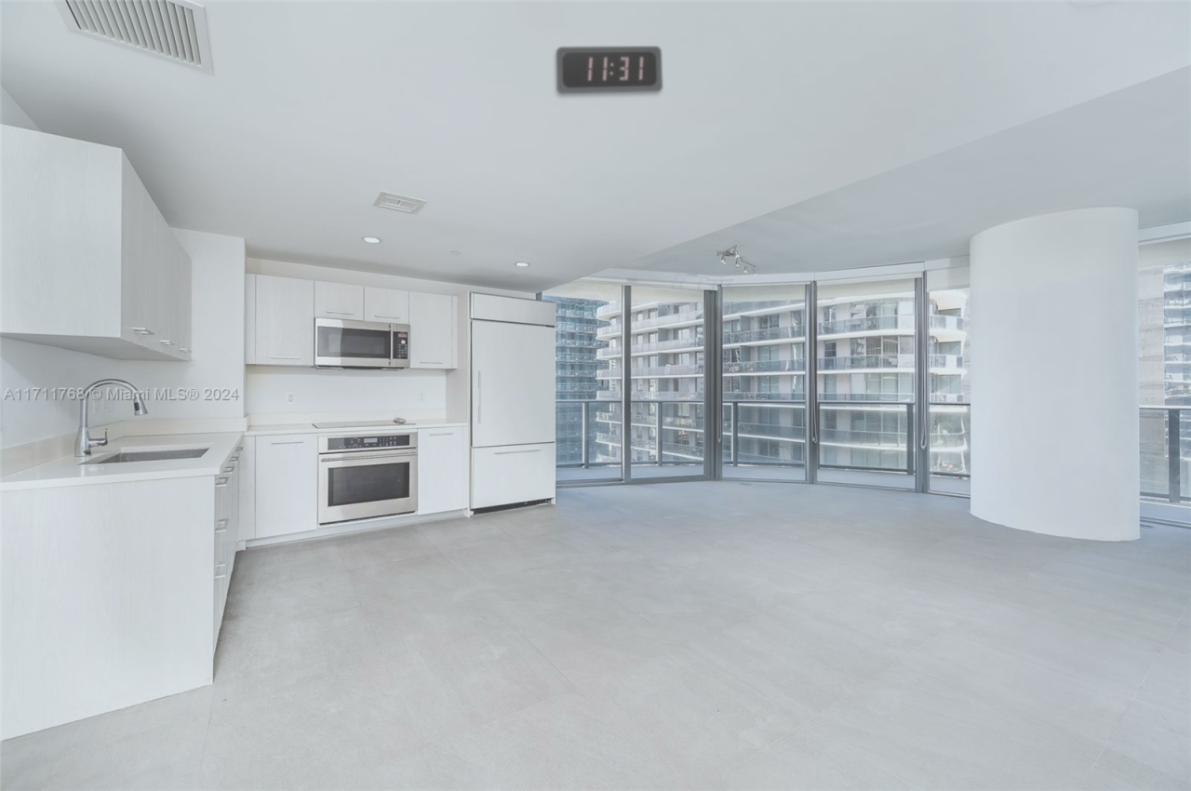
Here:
h=11 m=31
